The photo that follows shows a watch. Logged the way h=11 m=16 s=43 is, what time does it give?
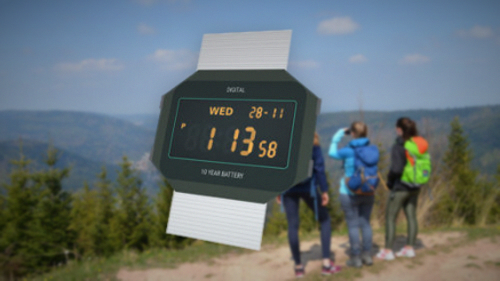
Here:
h=1 m=13 s=58
